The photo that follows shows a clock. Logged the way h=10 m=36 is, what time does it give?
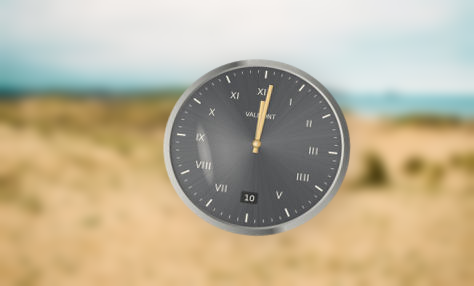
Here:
h=12 m=1
